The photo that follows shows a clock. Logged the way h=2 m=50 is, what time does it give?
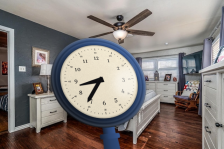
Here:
h=8 m=36
